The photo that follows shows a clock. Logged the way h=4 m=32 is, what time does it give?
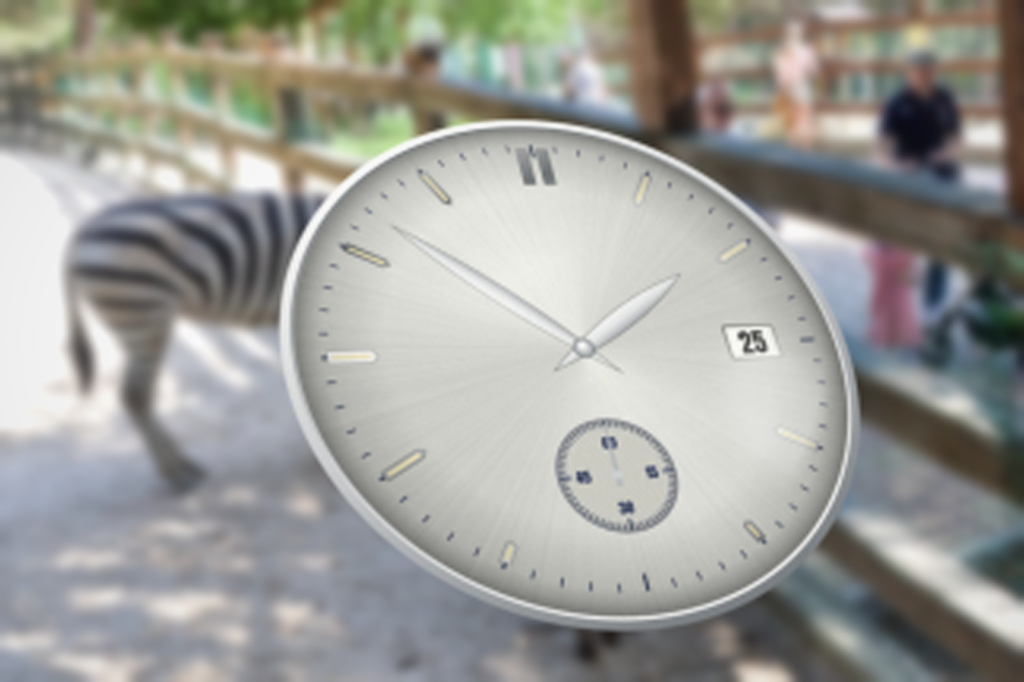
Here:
h=1 m=52
